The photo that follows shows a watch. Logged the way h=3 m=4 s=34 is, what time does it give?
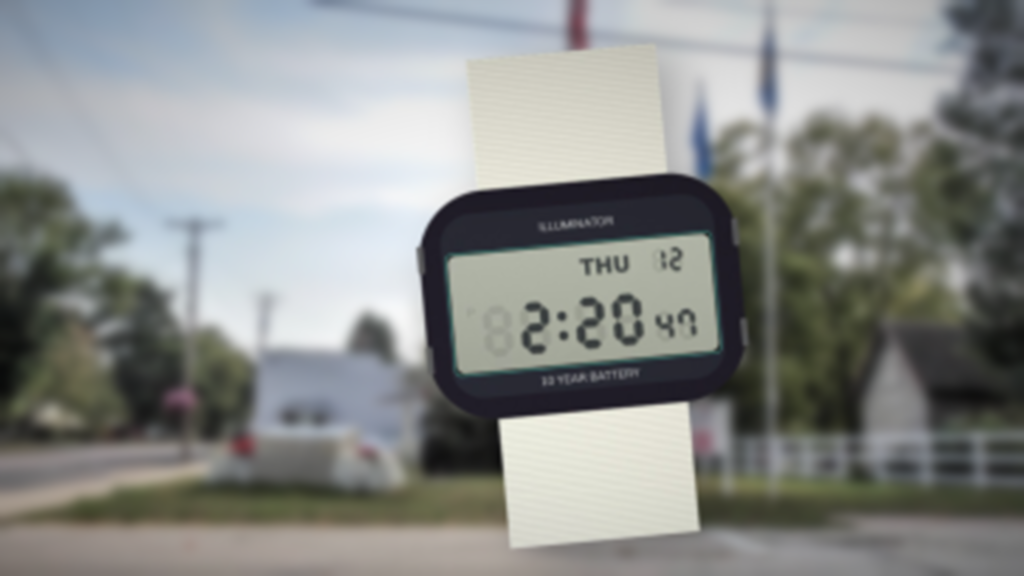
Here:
h=2 m=20 s=47
